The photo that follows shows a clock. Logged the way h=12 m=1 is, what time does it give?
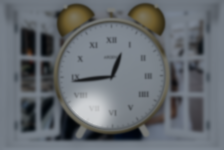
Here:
h=12 m=44
